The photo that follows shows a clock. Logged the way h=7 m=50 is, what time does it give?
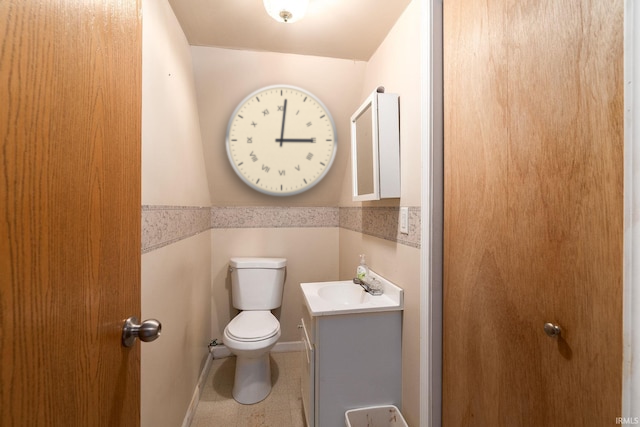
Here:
h=3 m=1
